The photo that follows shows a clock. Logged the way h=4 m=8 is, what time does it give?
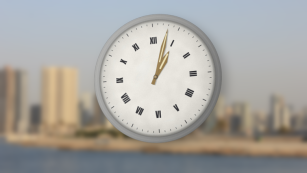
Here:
h=1 m=3
